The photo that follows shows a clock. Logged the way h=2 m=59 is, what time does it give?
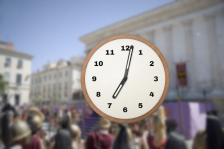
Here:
h=7 m=2
